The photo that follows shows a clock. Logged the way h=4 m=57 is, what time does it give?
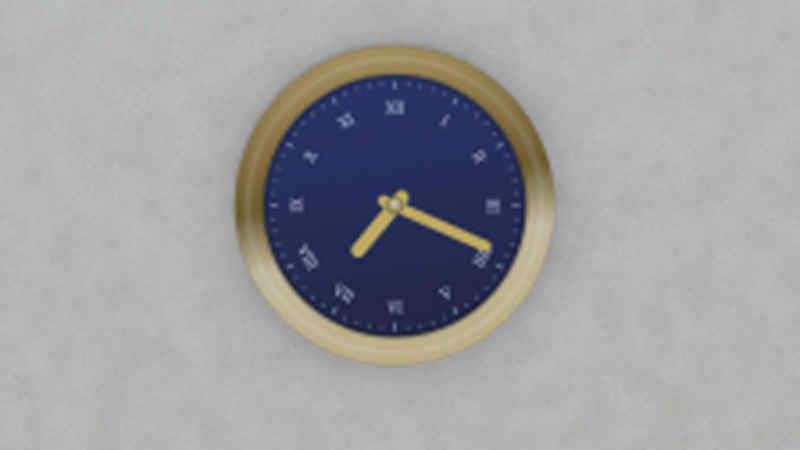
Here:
h=7 m=19
